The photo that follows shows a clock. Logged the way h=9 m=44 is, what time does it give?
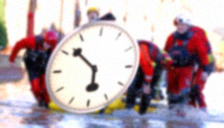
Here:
h=5 m=52
